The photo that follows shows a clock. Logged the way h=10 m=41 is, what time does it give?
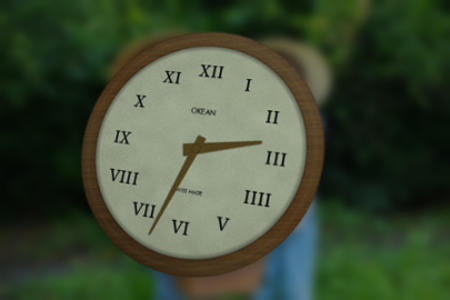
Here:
h=2 m=33
